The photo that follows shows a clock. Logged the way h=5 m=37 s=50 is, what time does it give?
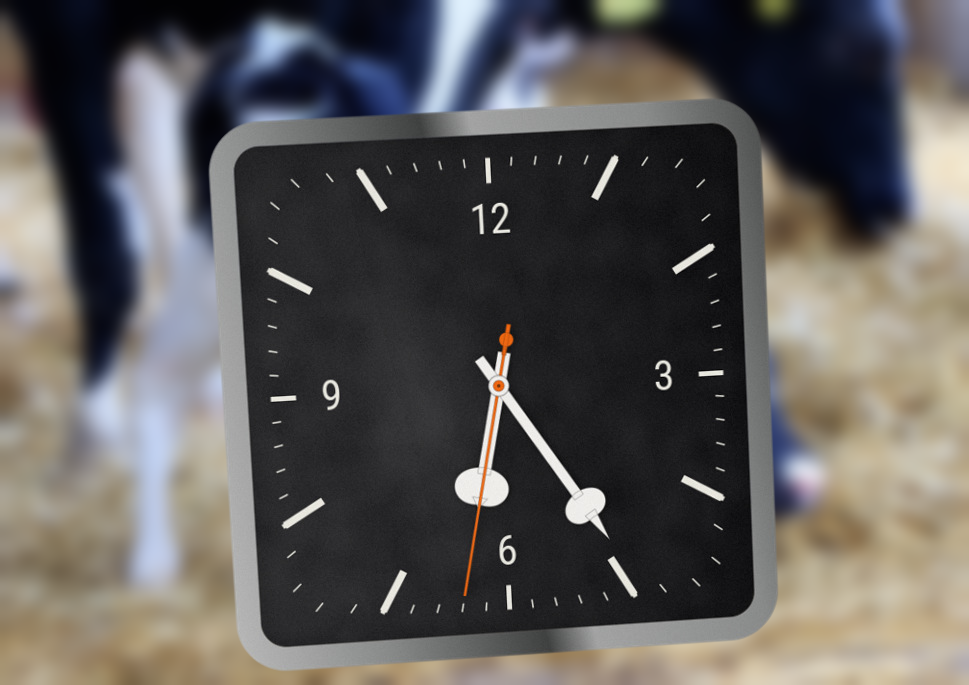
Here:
h=6 m=24 s=32
